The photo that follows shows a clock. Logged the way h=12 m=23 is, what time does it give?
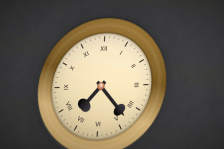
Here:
h=7 m=23
